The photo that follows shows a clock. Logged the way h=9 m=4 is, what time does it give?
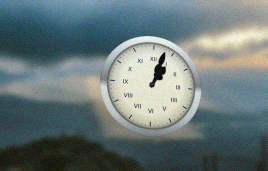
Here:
h=1 m=3
